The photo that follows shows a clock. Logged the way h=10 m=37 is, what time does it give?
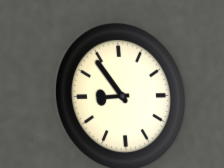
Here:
h=8 m=54
